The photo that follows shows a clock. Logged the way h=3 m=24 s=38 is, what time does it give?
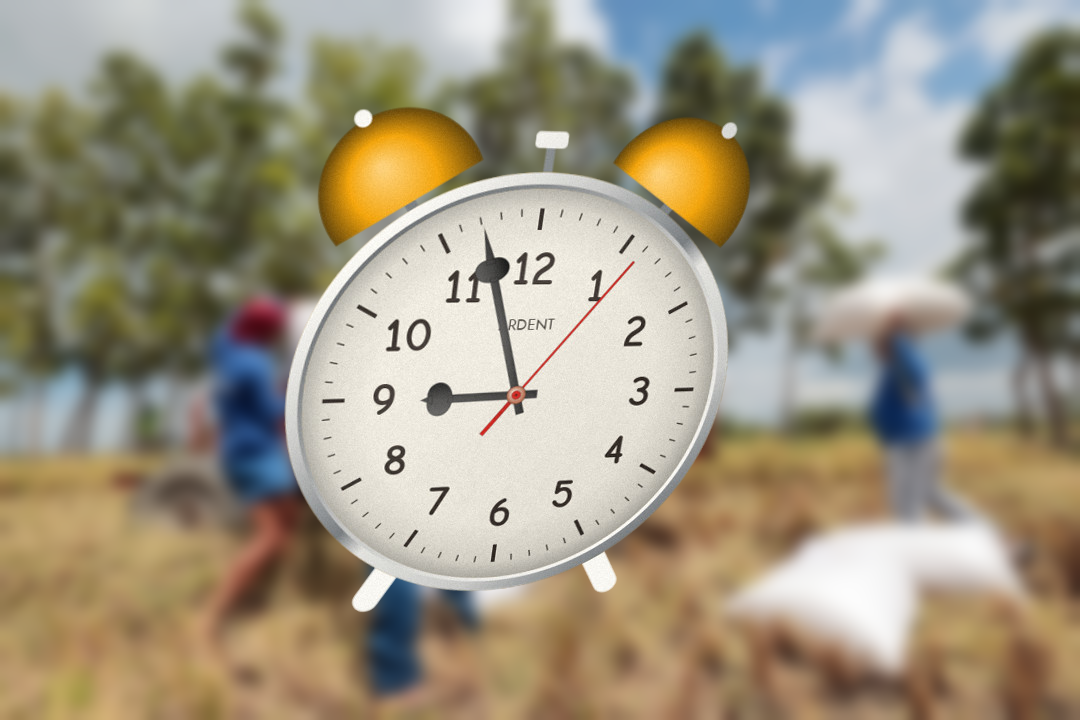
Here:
h=8 m=57 s=6
